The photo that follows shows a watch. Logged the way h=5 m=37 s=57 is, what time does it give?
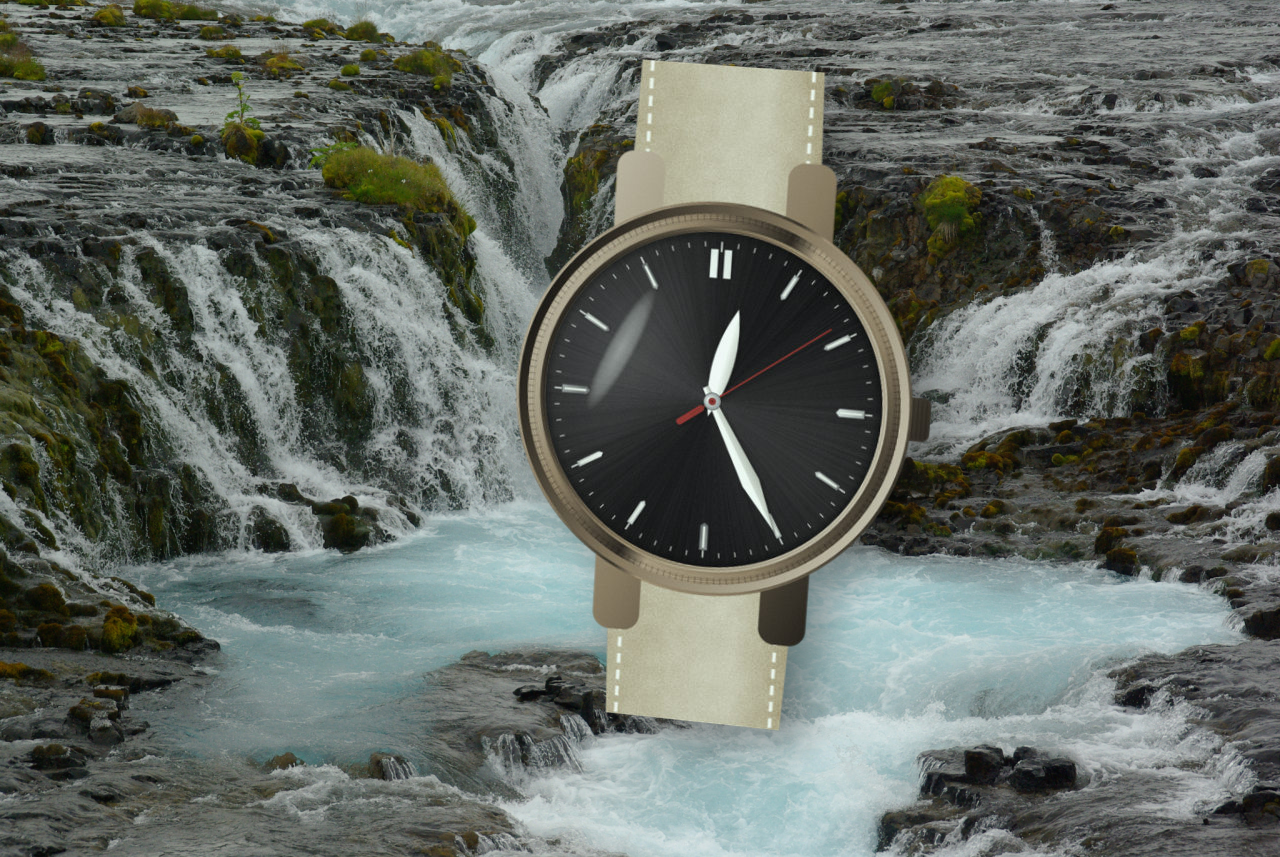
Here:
h=12 m=25 s=9
